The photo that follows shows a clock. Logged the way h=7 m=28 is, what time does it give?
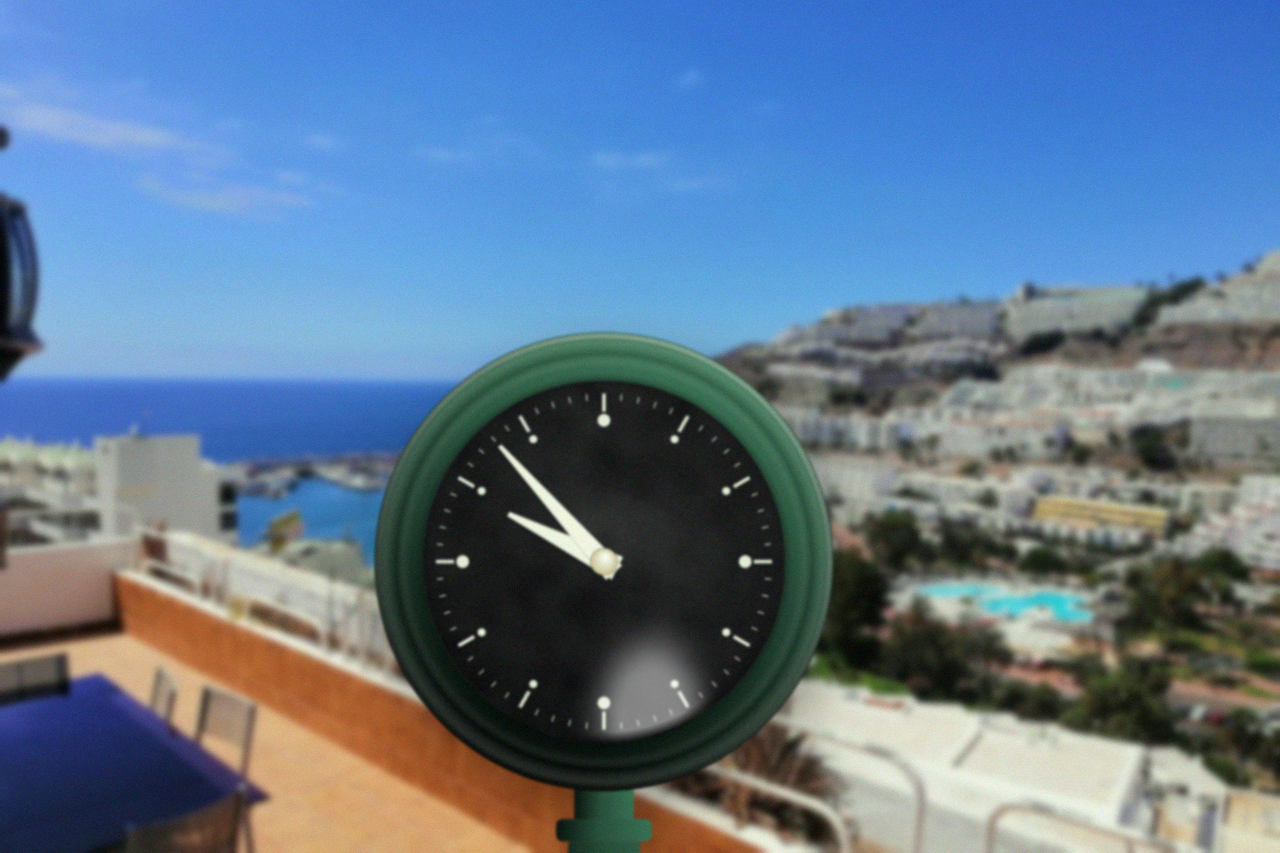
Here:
h=9 m=53
